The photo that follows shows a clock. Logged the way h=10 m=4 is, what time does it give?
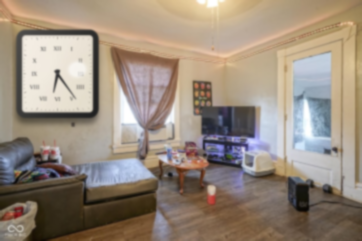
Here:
h=6 m=24
